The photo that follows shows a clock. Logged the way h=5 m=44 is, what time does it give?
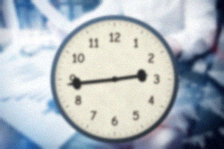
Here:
h=2 m=44
